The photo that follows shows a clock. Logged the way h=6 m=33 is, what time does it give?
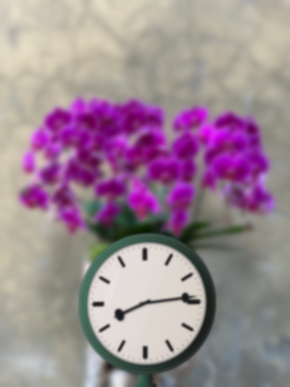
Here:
h=8 m=14
